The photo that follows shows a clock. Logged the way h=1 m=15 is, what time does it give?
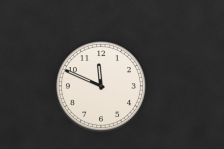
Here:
h=11 m=49
